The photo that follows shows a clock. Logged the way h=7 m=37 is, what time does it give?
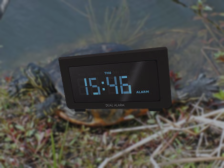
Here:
h=15 m=46
